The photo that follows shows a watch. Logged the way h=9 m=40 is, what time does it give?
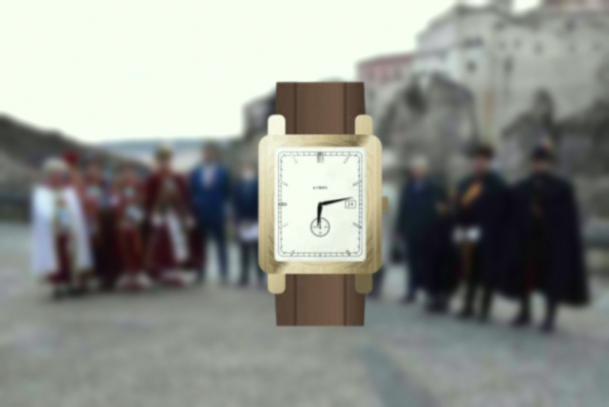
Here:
h=6 m=13
